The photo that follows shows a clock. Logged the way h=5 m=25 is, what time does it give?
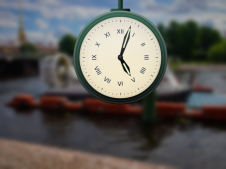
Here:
h=5 m=3
